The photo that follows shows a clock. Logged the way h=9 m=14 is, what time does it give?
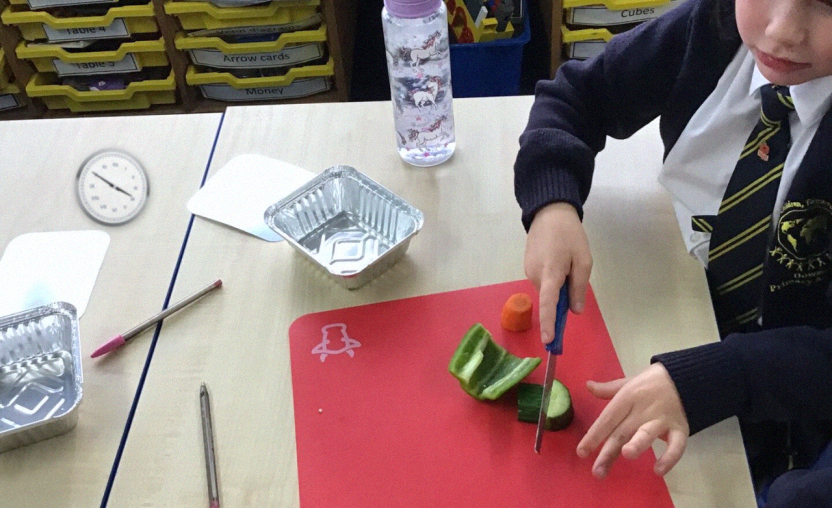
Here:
h=3 m=50
